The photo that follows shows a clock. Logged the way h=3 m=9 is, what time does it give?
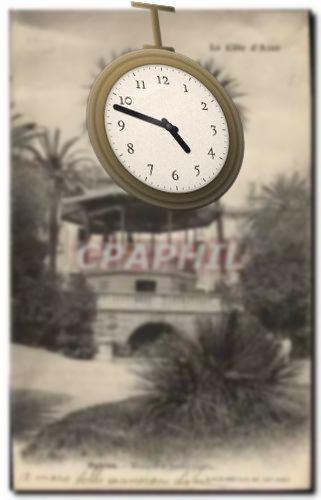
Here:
h=4 m=48
